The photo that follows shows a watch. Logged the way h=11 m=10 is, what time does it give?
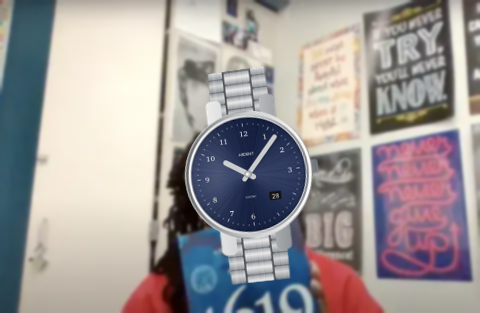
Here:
h=10 m=7
